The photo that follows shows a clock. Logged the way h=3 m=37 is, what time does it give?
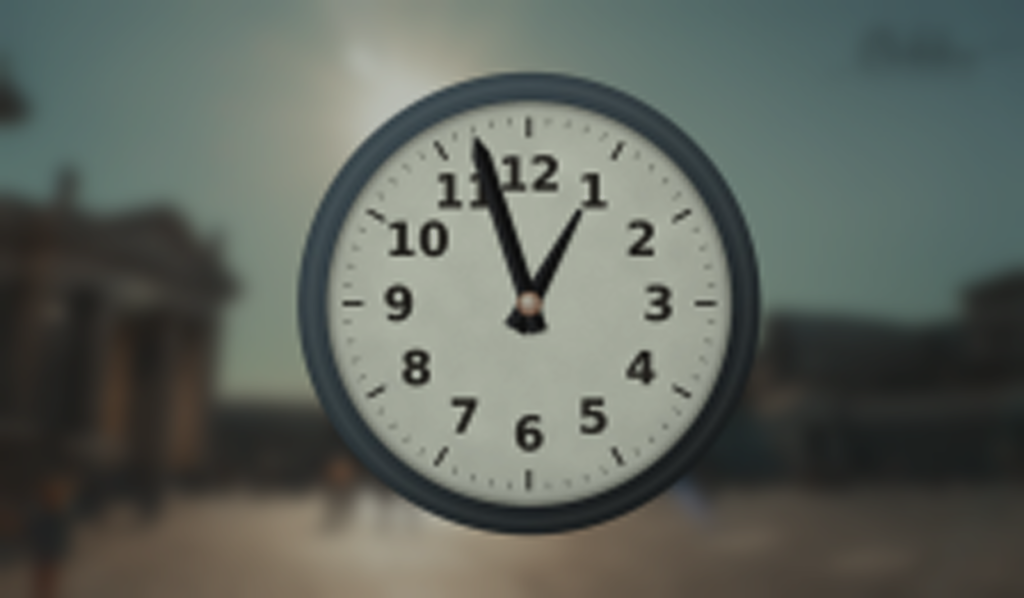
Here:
h=12 m=57
